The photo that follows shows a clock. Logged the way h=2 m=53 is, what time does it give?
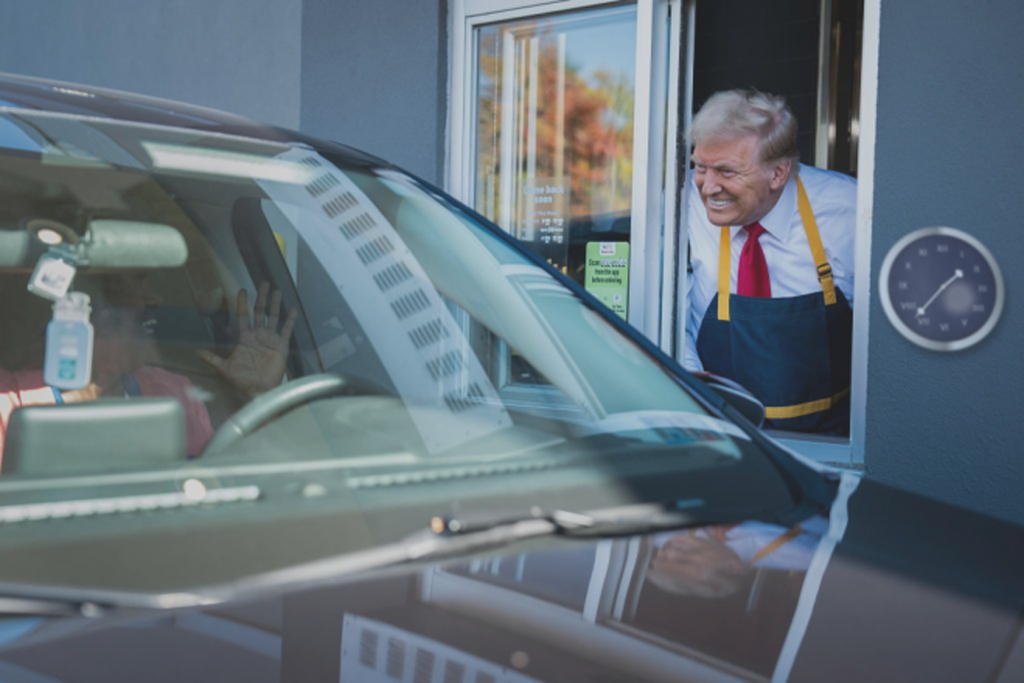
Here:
h=1 m=37
